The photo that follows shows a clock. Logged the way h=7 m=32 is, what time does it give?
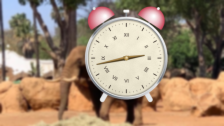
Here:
h=2 m=43
